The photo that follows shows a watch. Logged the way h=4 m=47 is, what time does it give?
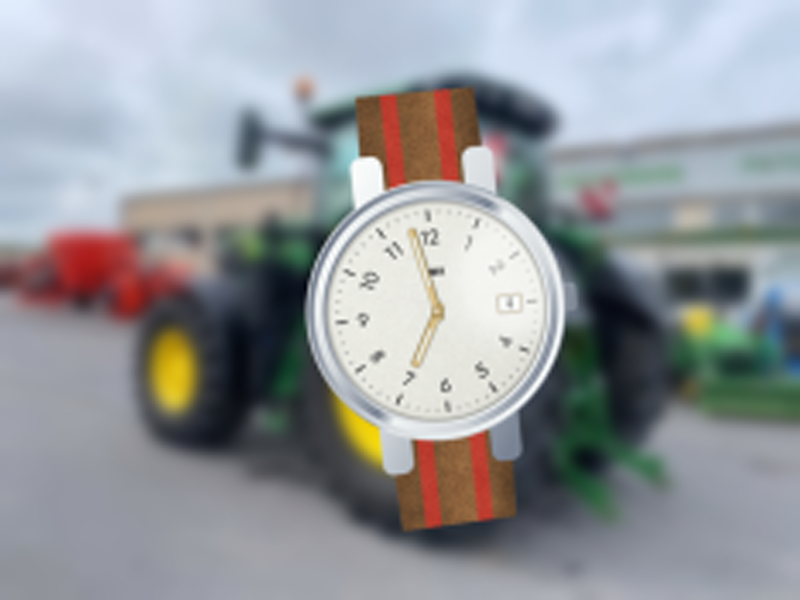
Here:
h=6 m=58
